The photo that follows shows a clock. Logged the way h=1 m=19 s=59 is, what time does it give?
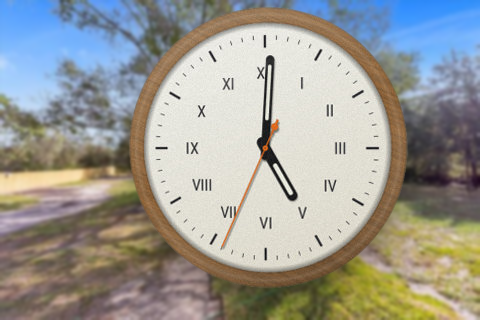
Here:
h=5 m=0 s=34
